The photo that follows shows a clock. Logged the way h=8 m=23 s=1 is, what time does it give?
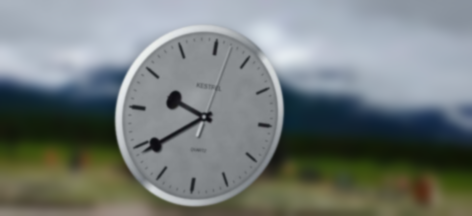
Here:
h=9 m=39 s=2
